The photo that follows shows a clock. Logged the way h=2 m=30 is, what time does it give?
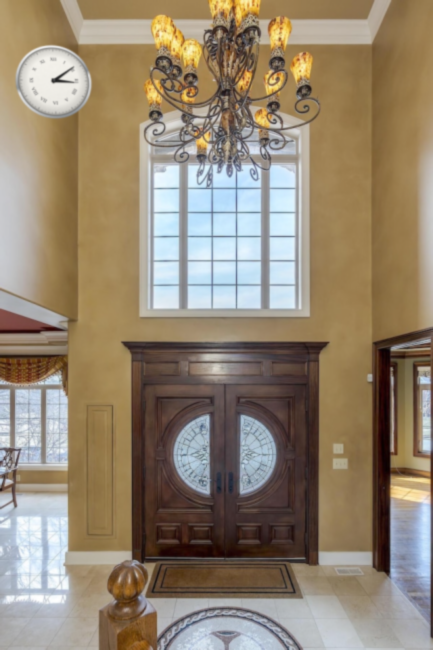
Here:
h=3 m=9
